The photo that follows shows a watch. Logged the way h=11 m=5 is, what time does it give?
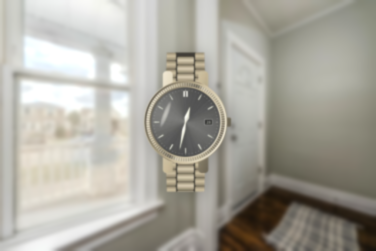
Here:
h=12 m=32
